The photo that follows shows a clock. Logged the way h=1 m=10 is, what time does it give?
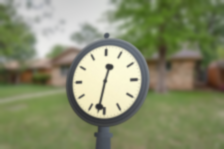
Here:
h=12 m=32
